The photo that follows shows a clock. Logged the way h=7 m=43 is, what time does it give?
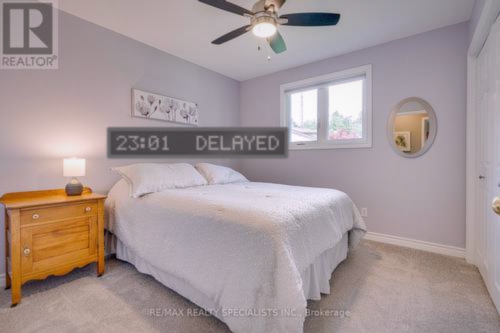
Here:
h=23 m=1
